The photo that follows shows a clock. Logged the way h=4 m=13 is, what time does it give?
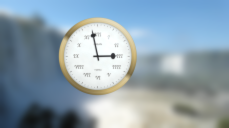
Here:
h=2 m=58
